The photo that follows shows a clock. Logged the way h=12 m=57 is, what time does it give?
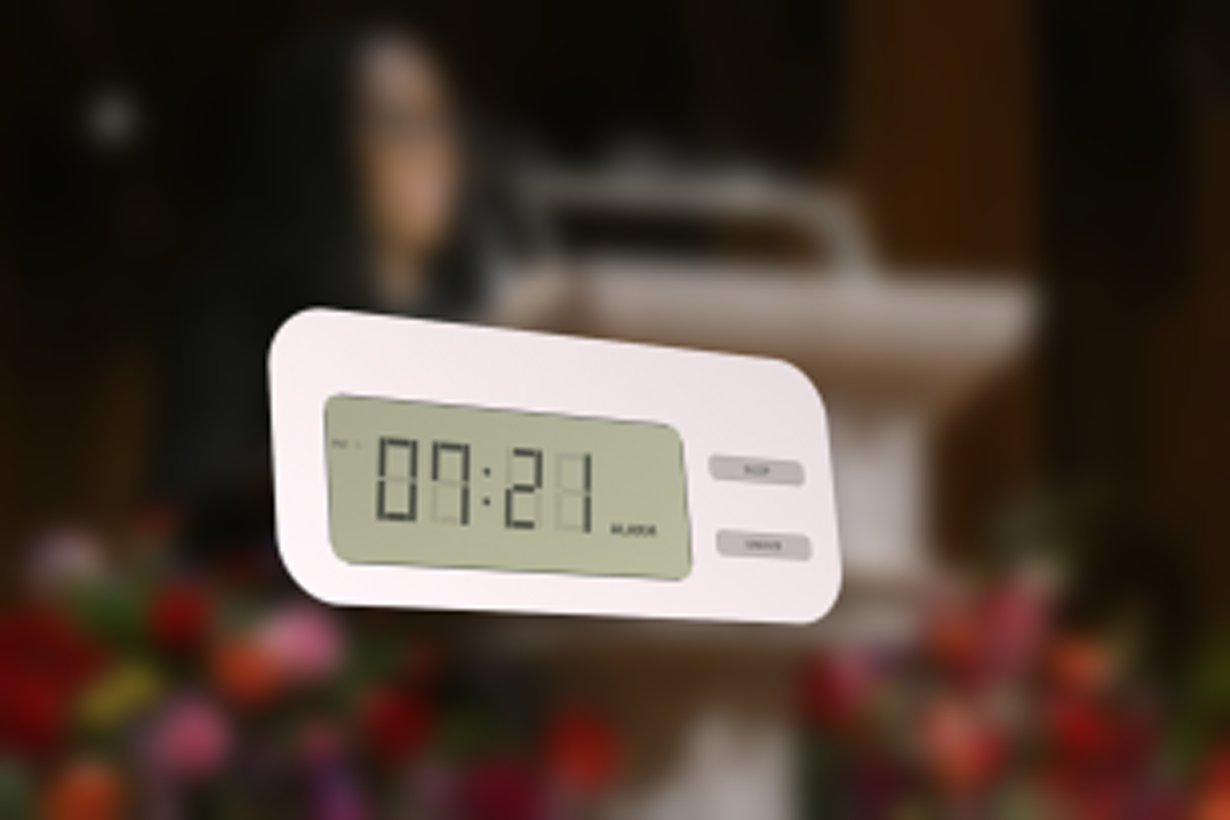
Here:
h=7 m=21
